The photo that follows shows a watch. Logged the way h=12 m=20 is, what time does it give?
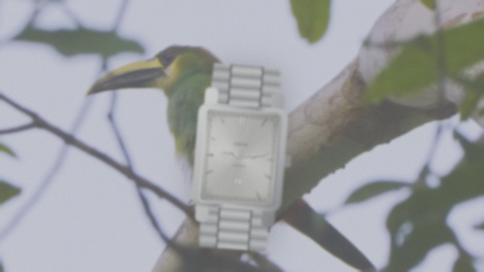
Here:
h=9 m=13
